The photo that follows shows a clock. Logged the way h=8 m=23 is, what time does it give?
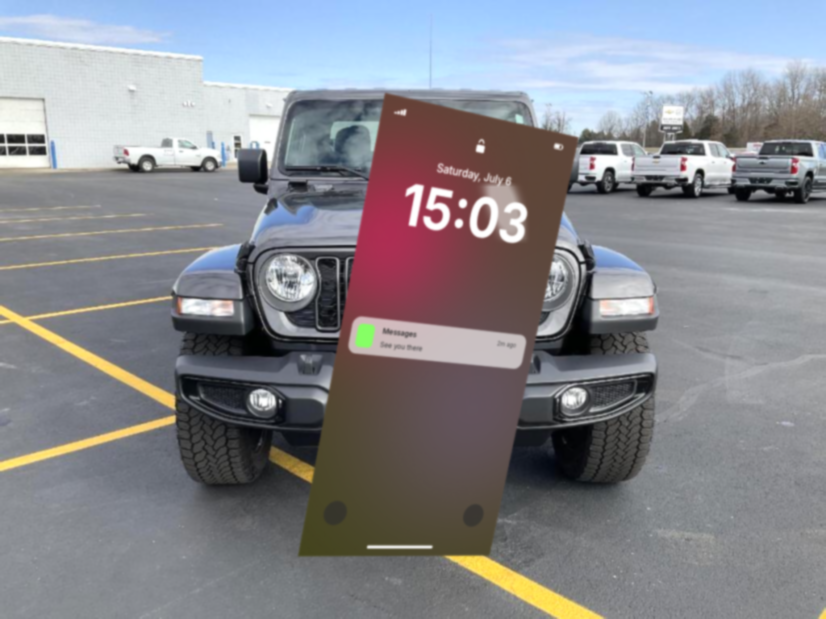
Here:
h=15 m=3
